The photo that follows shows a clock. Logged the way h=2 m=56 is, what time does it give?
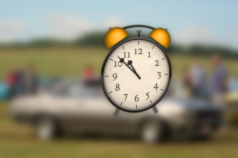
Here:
h=10 m=52
